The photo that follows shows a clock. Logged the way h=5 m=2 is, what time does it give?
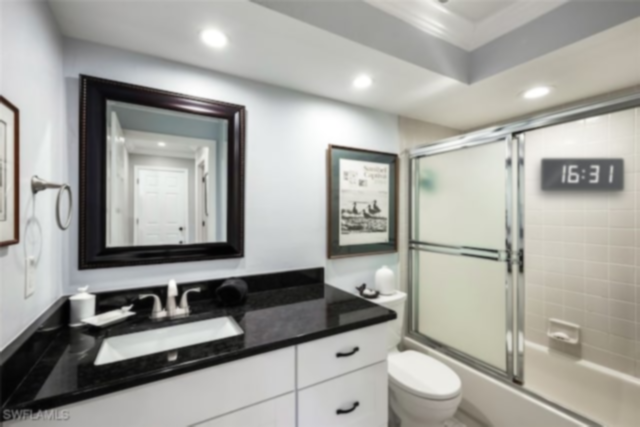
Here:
h=16 m=31
